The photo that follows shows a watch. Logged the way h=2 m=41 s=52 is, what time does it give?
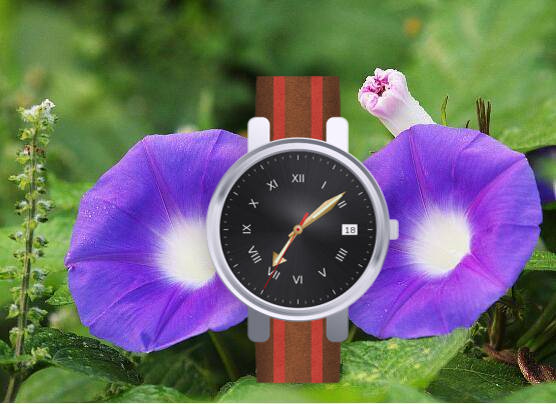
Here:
h=7 m=8 s=35
